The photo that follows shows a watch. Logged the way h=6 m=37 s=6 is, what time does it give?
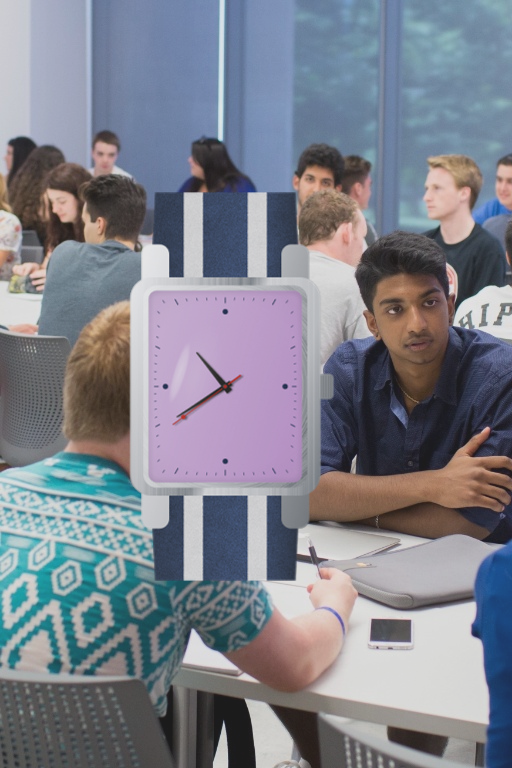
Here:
h=10 m=39 s=39
